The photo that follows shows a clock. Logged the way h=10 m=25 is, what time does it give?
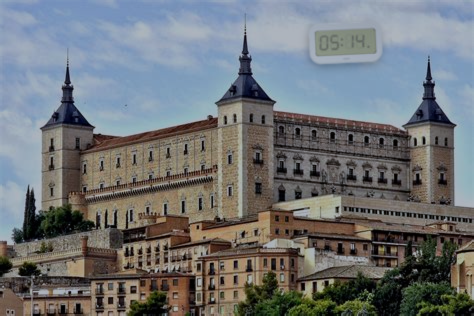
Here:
h=5 m=14
